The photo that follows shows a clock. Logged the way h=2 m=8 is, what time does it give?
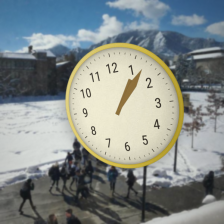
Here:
h=1 m=7
